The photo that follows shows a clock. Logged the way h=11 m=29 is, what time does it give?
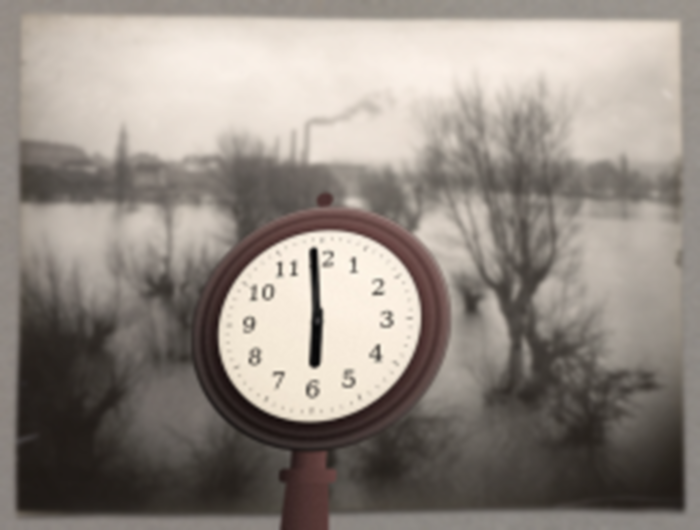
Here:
h=5 m=59
